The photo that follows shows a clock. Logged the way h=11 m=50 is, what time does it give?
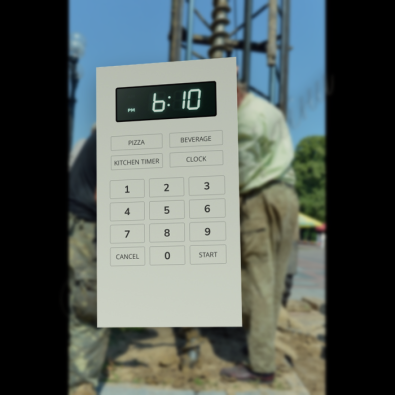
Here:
h=6 m=10
